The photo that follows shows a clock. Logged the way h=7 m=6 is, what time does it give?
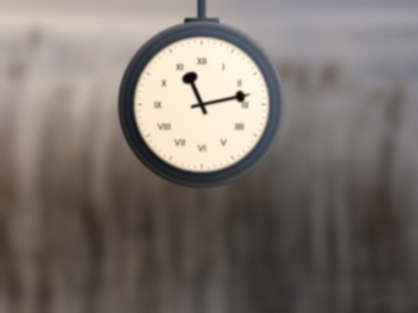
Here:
h=11 m=13
